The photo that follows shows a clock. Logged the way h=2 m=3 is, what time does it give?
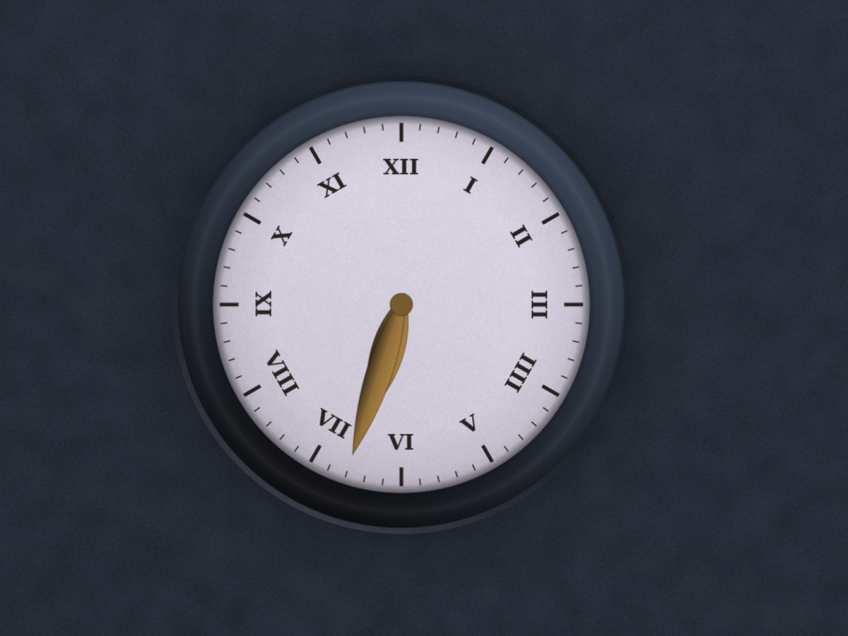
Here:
h=6 m=33
